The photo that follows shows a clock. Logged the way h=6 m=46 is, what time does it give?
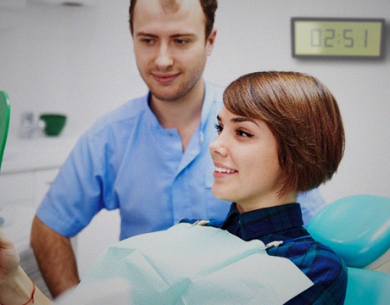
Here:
h=2 m=51
